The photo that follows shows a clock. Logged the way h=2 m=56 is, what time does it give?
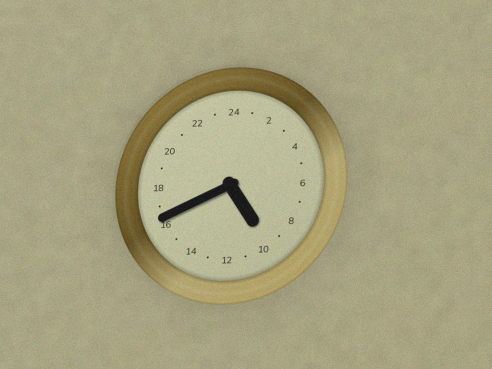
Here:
h=9 m=41
